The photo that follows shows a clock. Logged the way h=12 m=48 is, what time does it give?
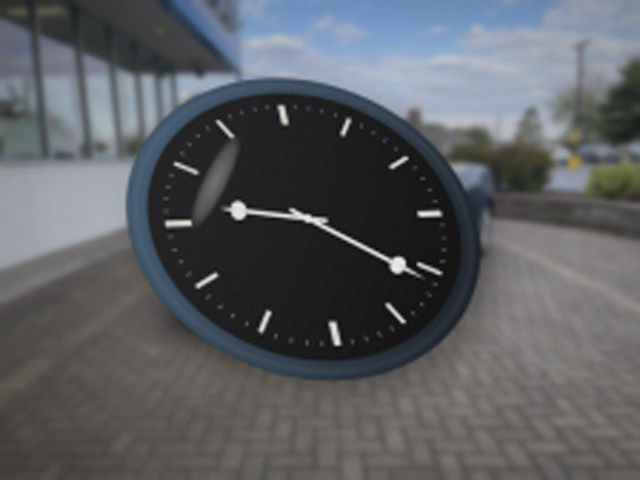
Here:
h=9 m=21
